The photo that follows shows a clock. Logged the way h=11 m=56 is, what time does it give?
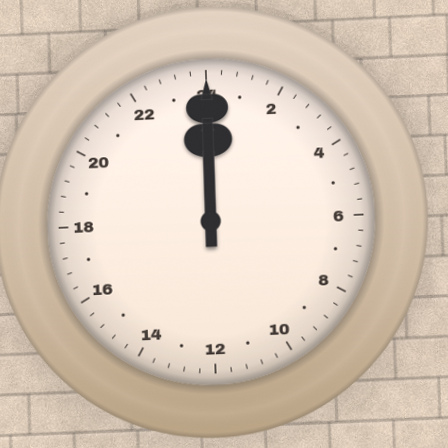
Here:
h=0 m=0
